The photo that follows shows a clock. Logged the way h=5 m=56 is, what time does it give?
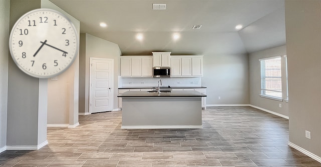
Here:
h=7 m=19
